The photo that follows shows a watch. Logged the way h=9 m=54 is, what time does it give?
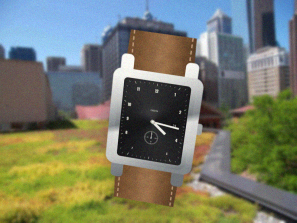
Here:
h=4 m=16
